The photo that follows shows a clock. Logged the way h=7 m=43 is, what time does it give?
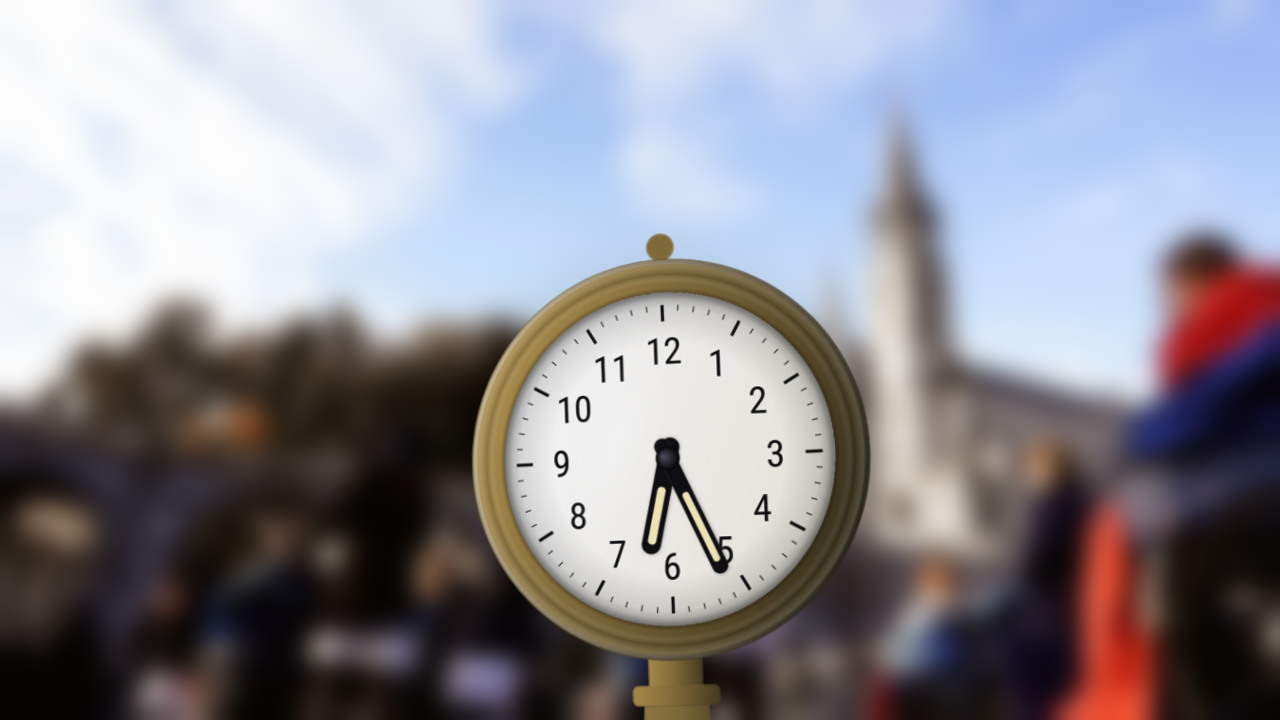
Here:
h=6 m=26
